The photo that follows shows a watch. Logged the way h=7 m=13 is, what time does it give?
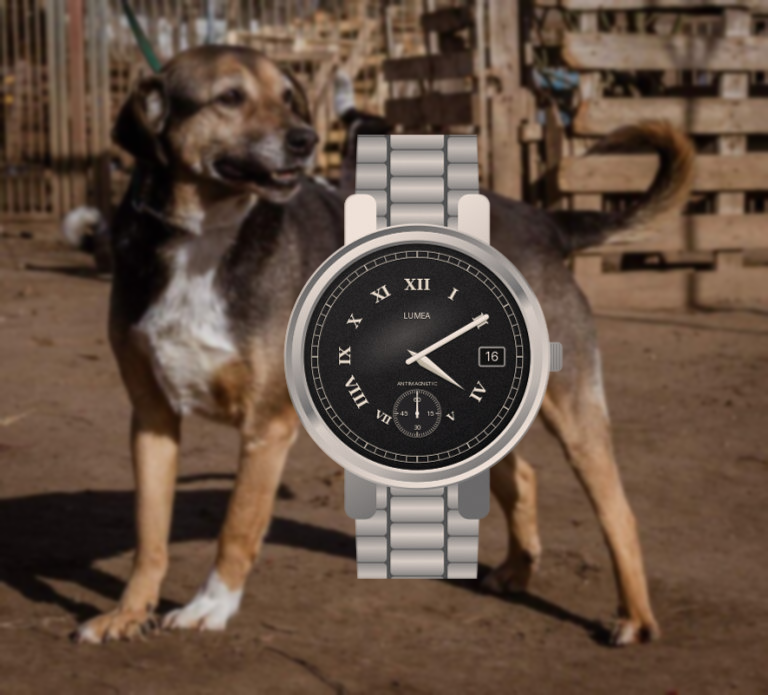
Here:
h=4 m=10
